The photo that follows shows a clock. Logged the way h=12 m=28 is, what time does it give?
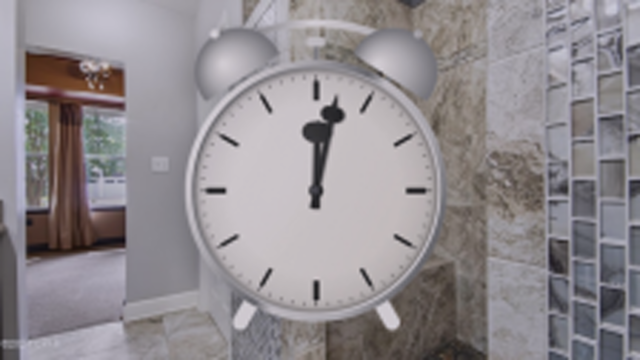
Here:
h=12 m=2
